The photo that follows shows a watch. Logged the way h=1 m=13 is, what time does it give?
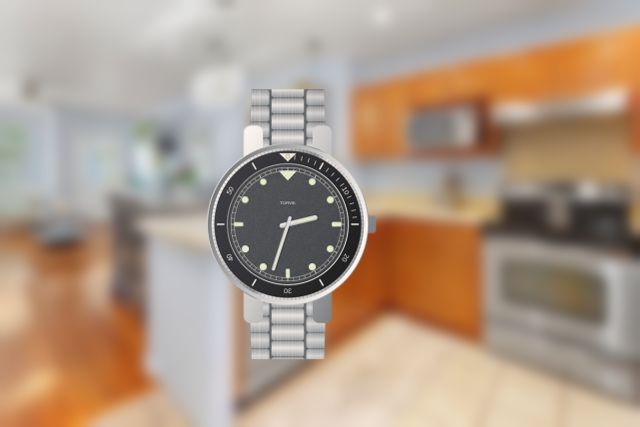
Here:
h=2 m=33
